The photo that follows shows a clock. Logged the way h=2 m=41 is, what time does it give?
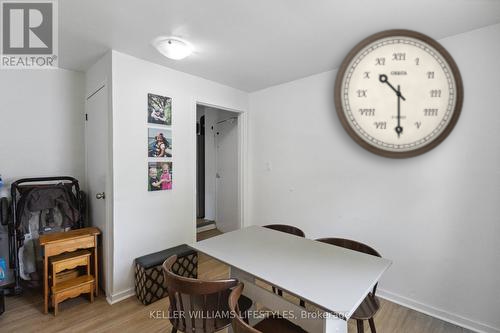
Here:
h=10 m=30
